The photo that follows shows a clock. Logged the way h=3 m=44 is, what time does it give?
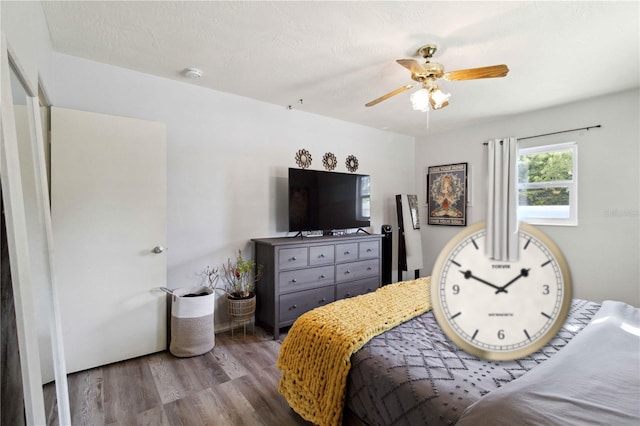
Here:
h=1 m=49
